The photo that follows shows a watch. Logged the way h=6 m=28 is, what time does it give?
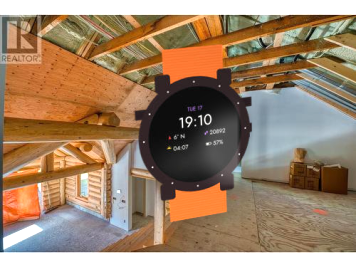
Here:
h=19 m=10
